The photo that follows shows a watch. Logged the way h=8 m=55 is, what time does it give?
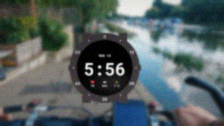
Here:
h=5 m=56
